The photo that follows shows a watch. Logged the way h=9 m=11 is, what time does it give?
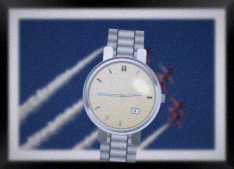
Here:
h=2 m=45
